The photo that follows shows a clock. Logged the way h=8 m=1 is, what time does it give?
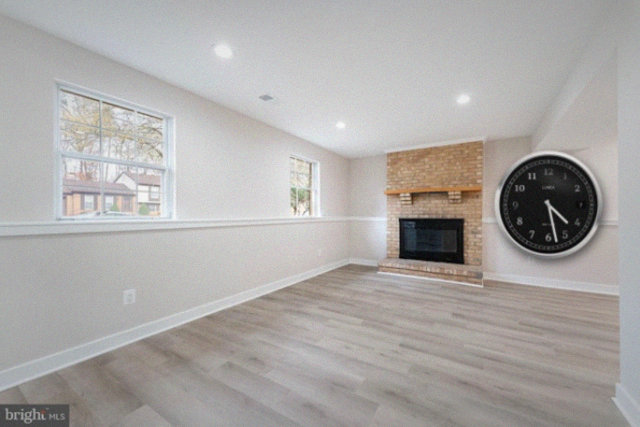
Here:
h=4 m=28
